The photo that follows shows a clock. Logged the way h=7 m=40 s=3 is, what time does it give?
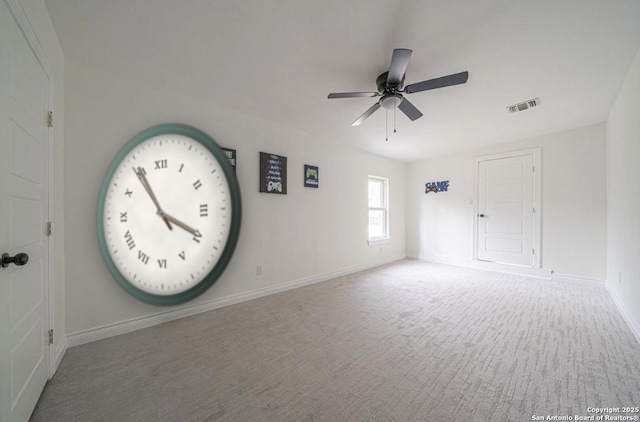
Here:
h=3 m=54 s=54
